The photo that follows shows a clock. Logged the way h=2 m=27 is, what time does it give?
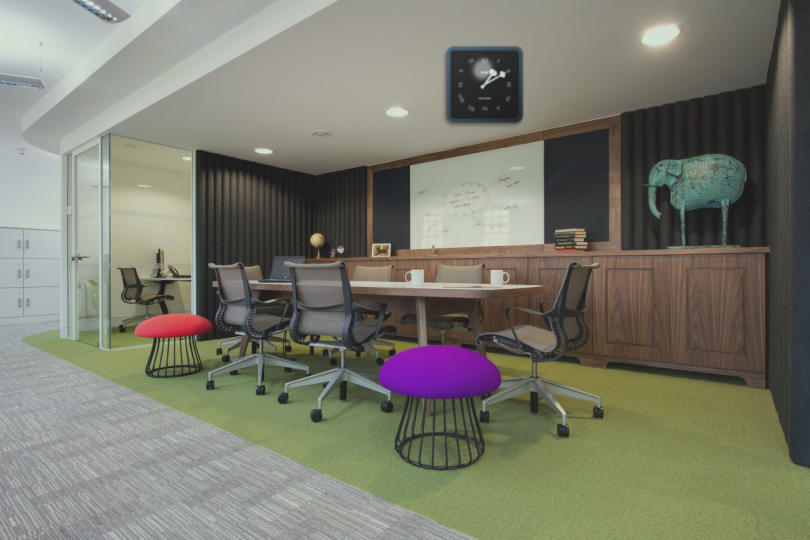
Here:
h=1 m=10
